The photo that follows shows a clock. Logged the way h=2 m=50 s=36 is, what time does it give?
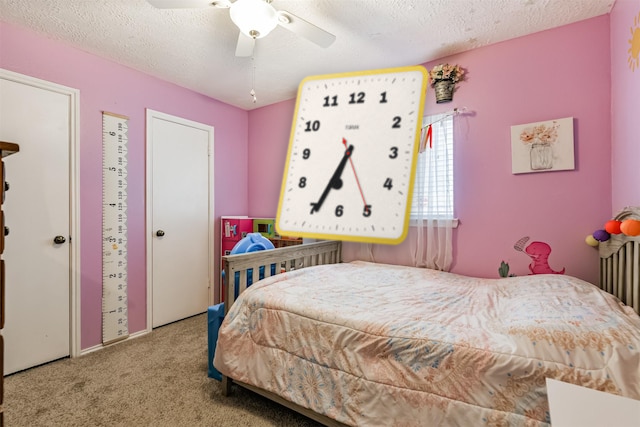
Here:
h=6 m=34 s=25
